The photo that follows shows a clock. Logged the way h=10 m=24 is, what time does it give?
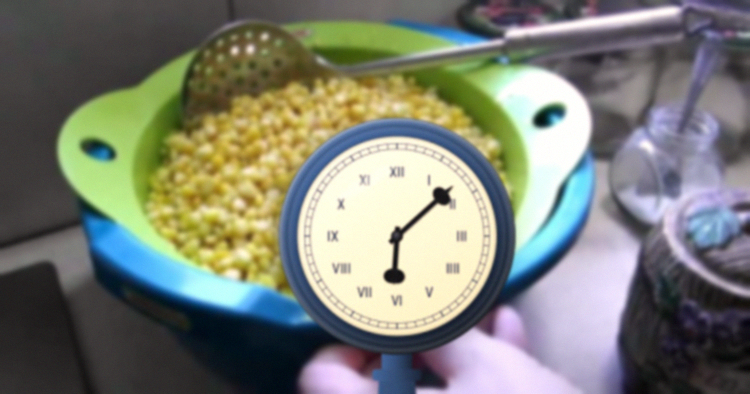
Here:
h=6 m=8
